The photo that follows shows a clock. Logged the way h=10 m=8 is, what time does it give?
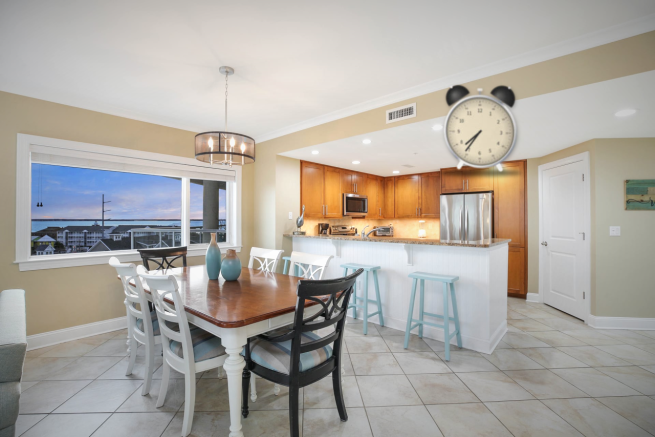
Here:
h=7 m=36
